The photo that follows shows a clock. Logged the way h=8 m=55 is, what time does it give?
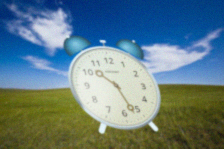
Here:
h=10 m=27
